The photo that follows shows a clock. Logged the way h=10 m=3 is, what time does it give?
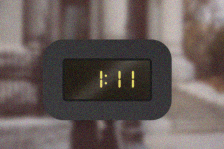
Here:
h=1 m=11
